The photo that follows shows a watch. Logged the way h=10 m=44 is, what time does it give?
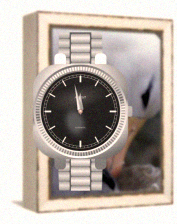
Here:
h=11 m=58
